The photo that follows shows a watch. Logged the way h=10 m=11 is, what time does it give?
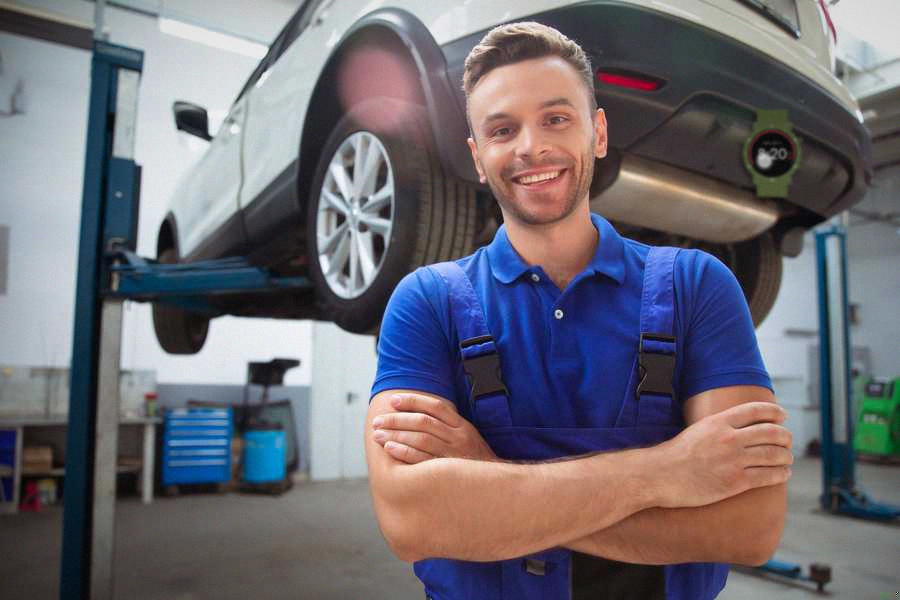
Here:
h=8 m=20
